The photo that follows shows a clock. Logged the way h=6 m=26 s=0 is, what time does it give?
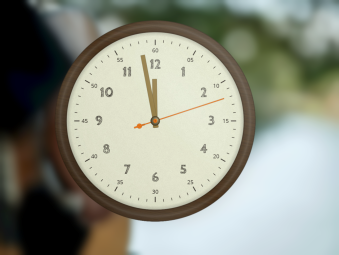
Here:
h=11 m=58 s=12
